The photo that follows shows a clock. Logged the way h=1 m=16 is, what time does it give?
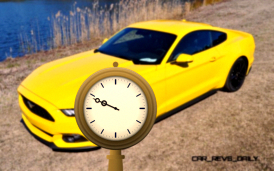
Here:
h=9 m=49
